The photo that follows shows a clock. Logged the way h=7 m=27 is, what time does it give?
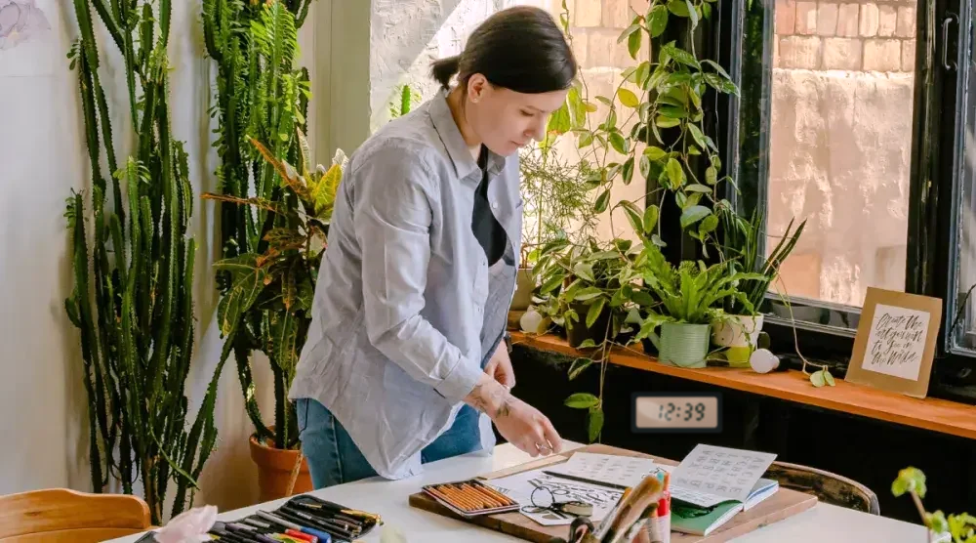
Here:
h=12 m=39
